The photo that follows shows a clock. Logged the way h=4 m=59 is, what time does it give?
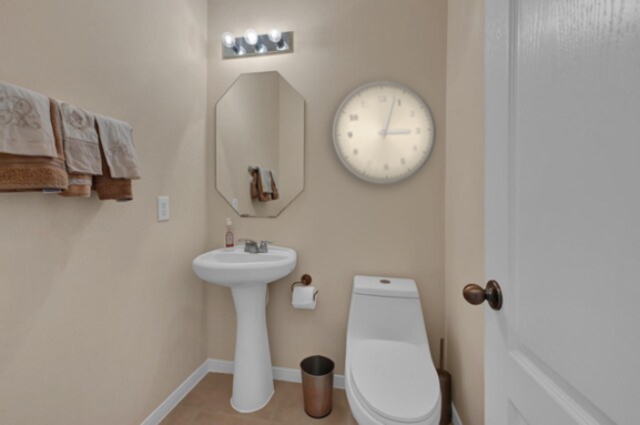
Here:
h=3 m=3
